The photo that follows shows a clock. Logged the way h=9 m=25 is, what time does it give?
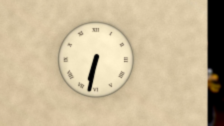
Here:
h=6 m=32
